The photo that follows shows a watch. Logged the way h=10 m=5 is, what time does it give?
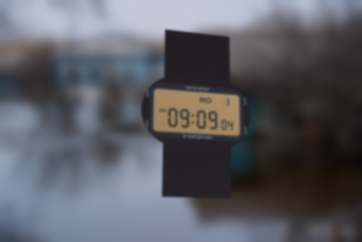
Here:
h=9 m=9
